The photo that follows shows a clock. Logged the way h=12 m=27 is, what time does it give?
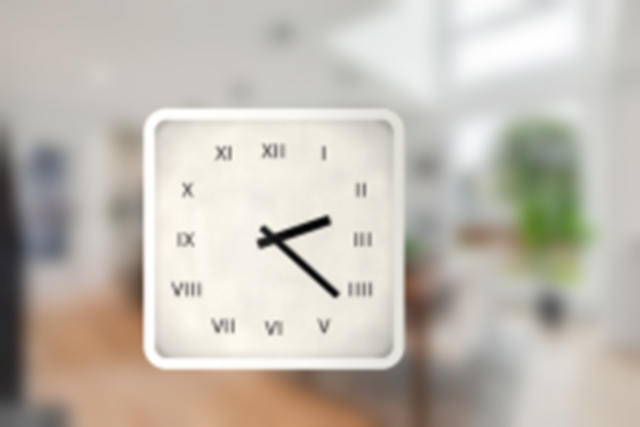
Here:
h=2 m=22
